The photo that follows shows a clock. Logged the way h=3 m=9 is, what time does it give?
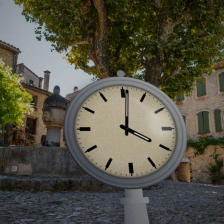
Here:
h=4 m=1
